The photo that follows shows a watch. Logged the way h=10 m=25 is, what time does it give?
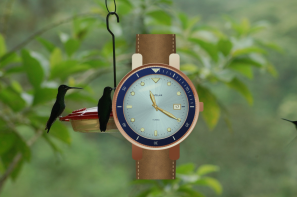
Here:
h=11 m=20
